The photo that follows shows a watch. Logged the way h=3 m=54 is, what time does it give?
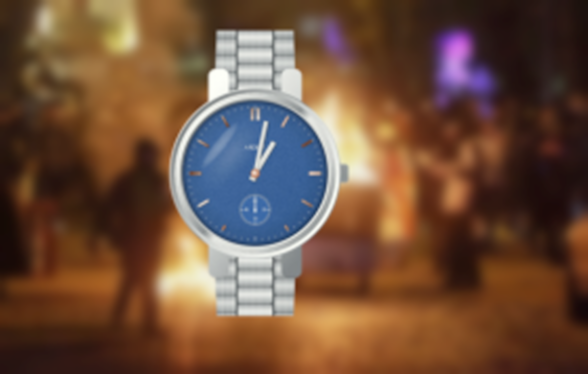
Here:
h=1 m=2
